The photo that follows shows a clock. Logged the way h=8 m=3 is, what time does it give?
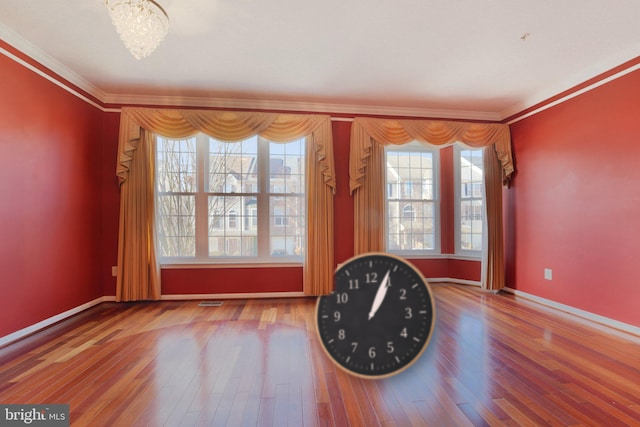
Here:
h=1 m=4
